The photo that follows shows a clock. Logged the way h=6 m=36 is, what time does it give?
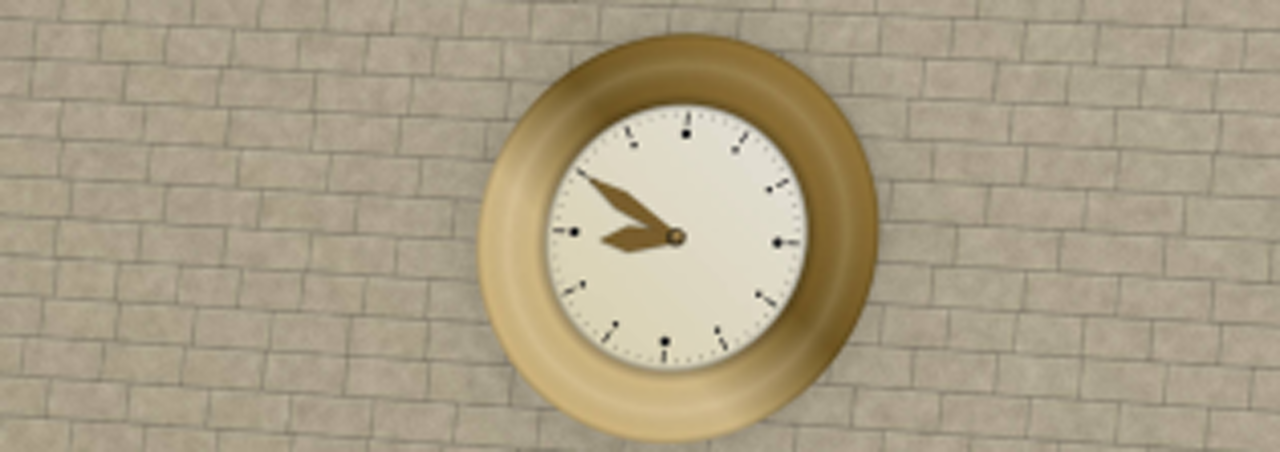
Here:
h=8 m=50
